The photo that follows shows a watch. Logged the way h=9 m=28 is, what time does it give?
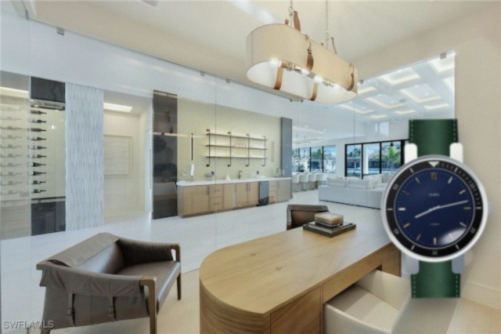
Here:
h=8 m=13
